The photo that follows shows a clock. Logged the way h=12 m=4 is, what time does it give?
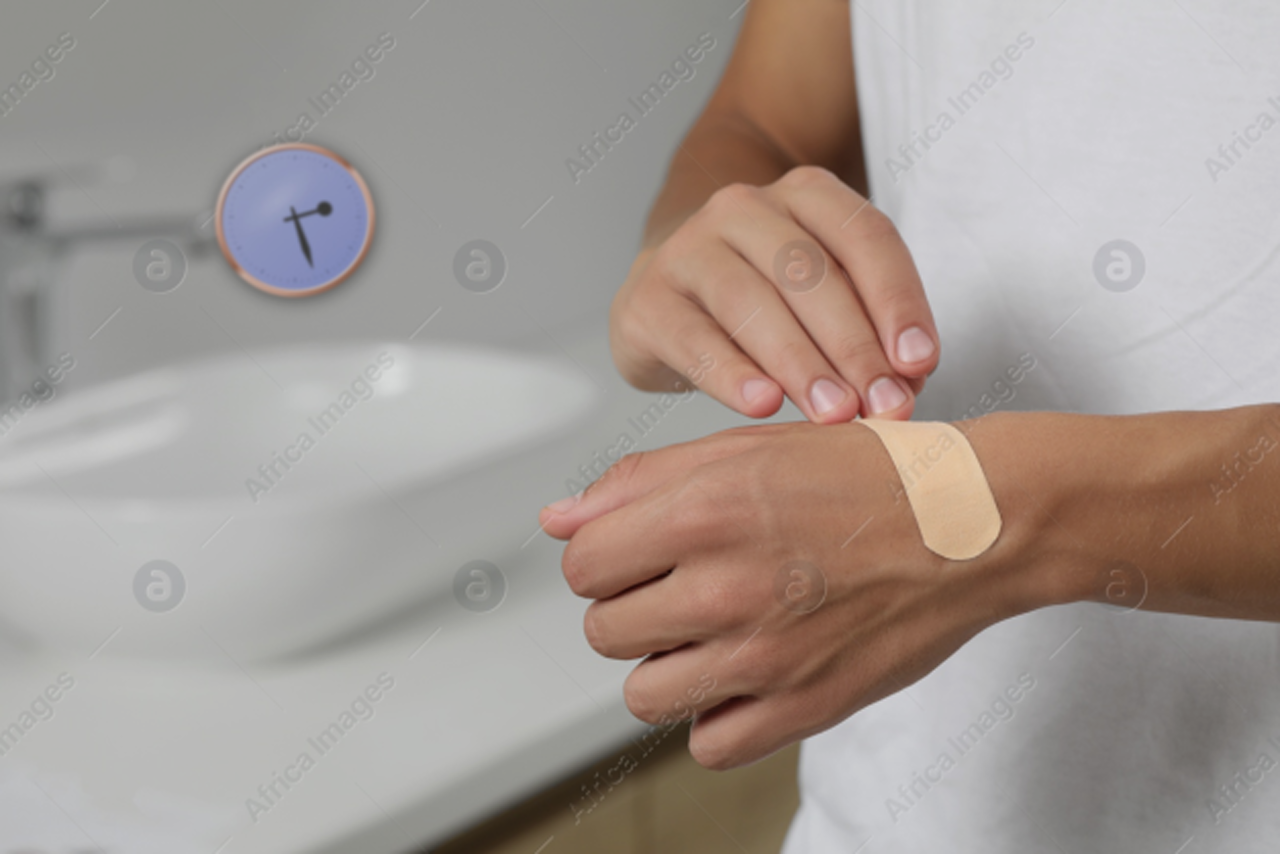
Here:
h=2 m=27
